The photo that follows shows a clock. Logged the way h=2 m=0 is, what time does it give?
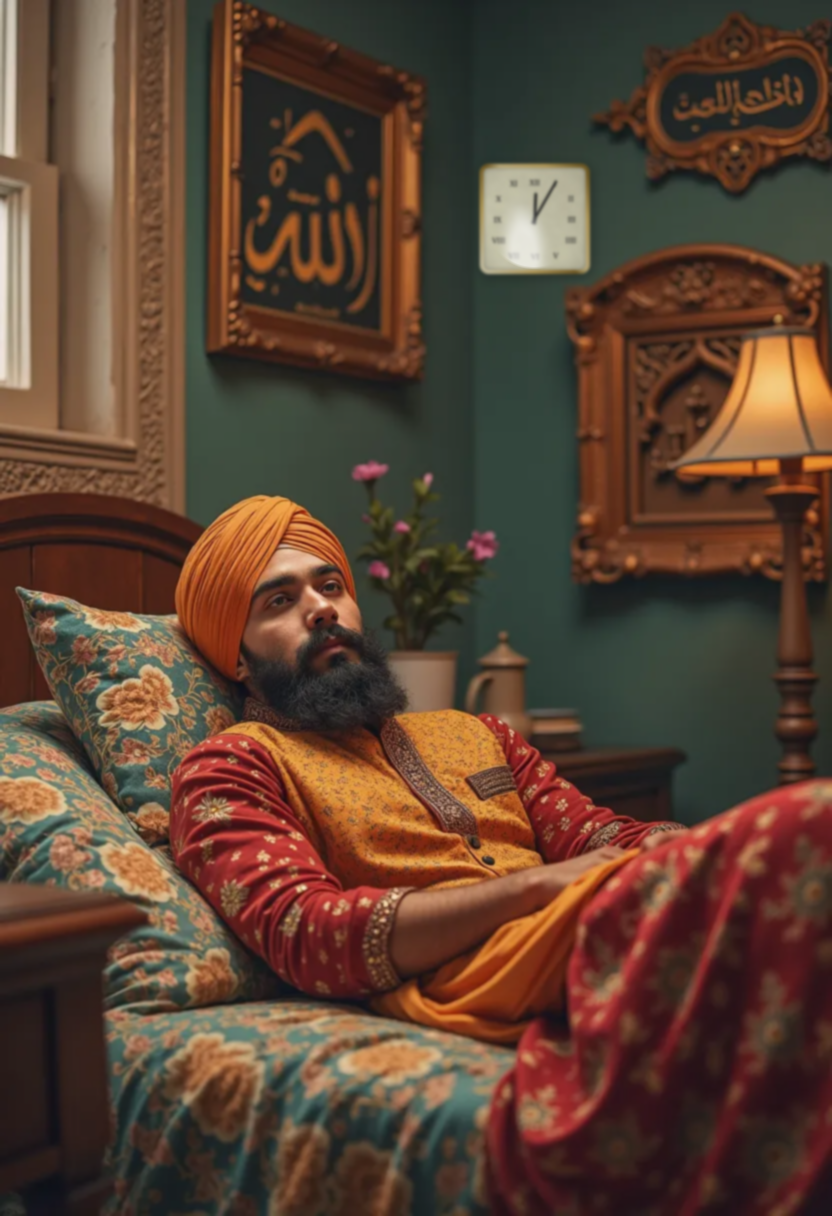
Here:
h=12 m=5
